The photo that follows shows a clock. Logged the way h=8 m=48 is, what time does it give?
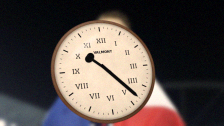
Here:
h=10 m=23
